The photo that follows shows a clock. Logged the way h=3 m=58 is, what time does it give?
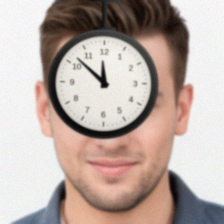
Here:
h=11 m=52
